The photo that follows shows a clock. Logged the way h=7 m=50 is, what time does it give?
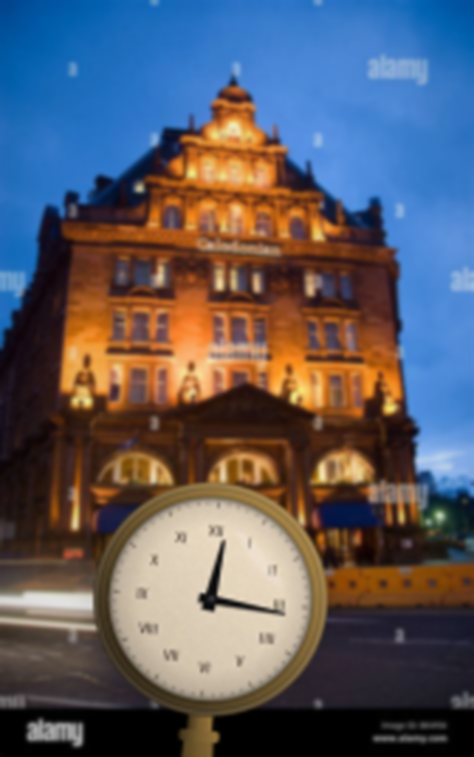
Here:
h=12 m=16
